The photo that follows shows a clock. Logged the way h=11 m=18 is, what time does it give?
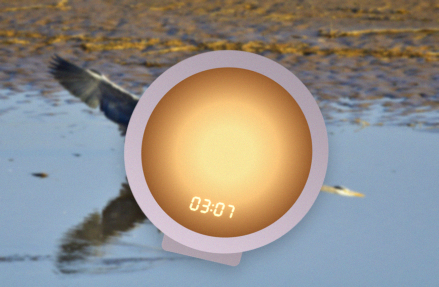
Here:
h=3 m=7
